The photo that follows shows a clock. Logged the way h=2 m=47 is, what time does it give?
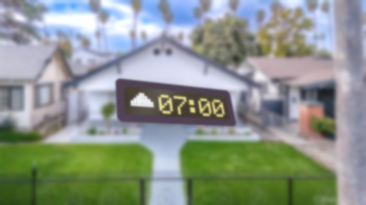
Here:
h=7 m=0
